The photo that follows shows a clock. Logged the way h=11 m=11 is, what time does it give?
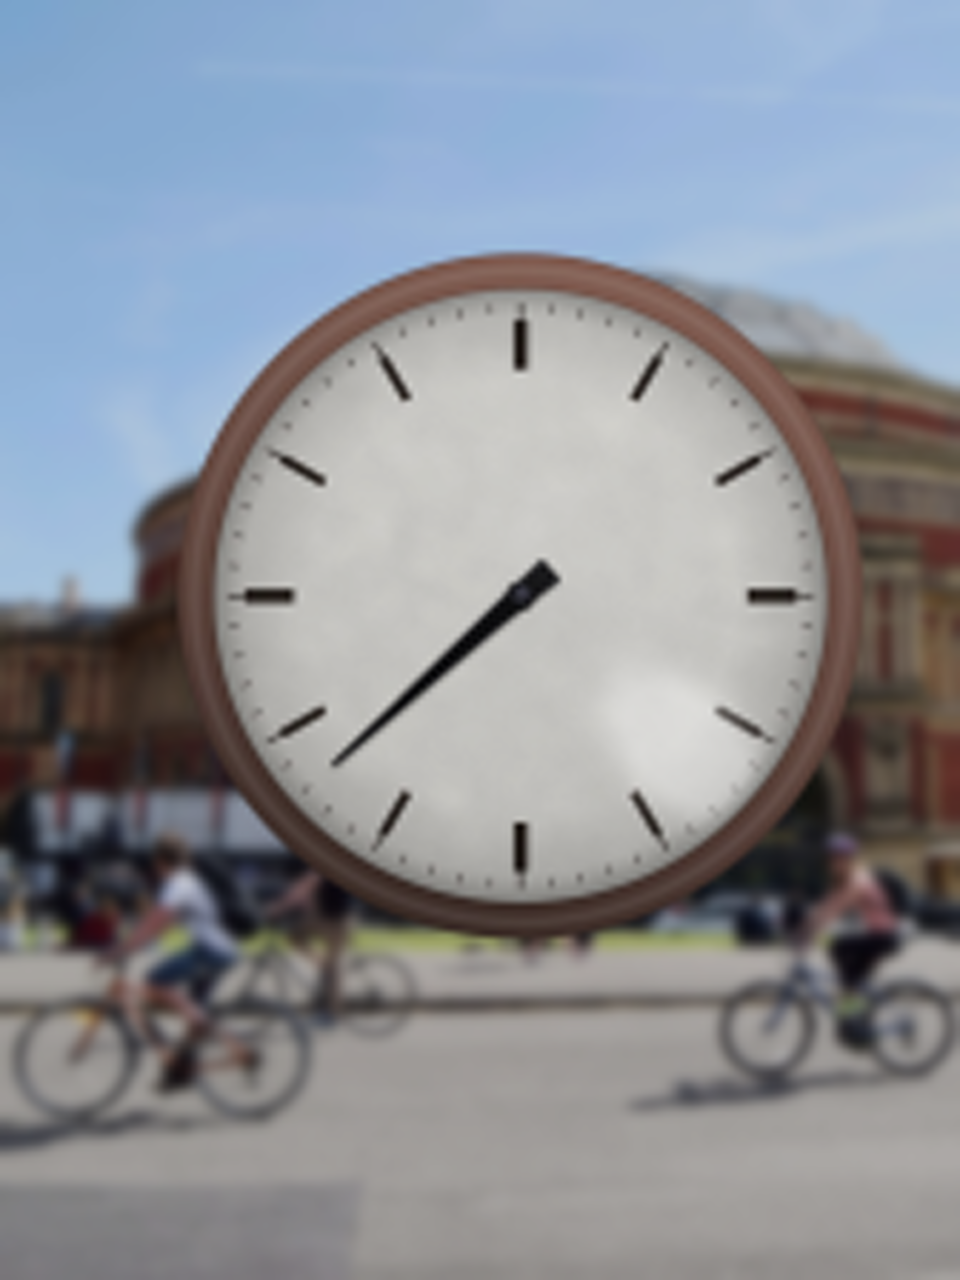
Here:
h=7 m=38
